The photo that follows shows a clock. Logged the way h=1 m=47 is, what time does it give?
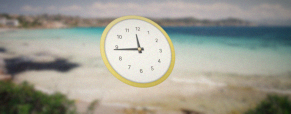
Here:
h=11 m=44
